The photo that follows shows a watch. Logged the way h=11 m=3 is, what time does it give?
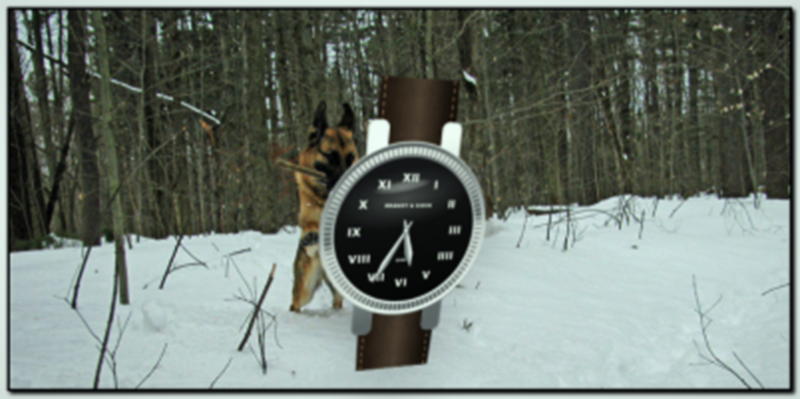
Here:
h=5 m=35
